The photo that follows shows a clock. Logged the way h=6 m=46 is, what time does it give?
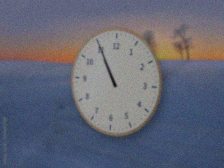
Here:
h=10 m=55
